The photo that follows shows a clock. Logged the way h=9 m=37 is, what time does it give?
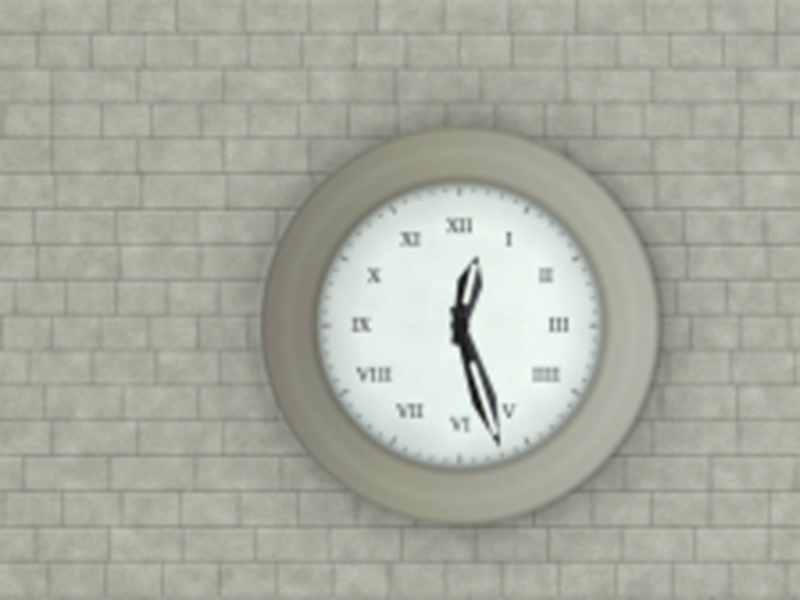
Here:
h=12 m=27
